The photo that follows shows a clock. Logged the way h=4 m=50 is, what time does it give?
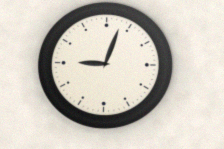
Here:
h=9 m=3
